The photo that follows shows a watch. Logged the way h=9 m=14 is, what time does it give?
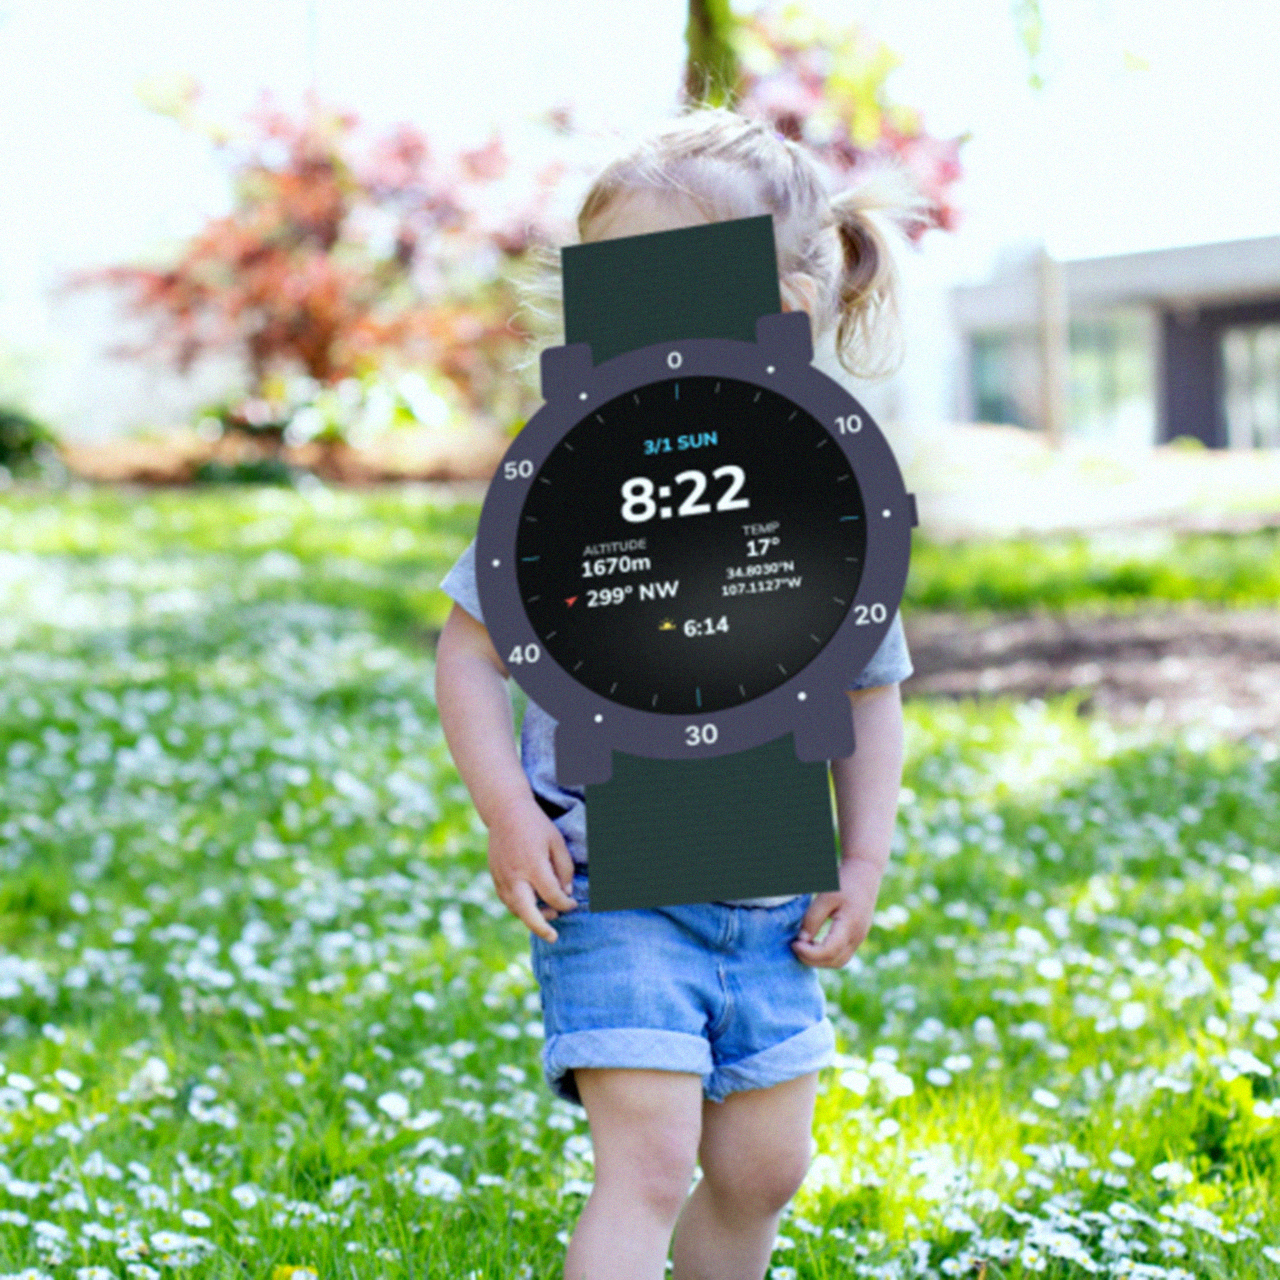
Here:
h=8 m=22
